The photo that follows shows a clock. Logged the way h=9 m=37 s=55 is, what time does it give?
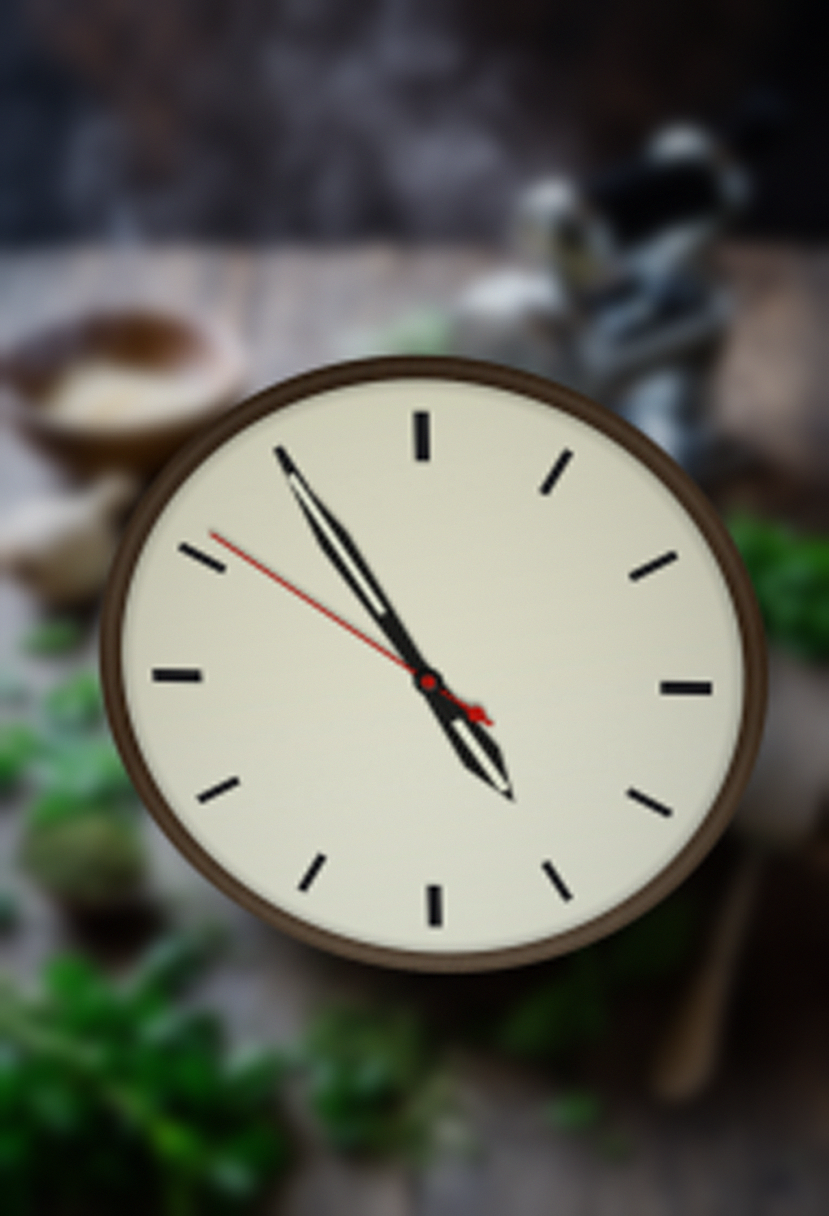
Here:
h=4 m=54 s=51
